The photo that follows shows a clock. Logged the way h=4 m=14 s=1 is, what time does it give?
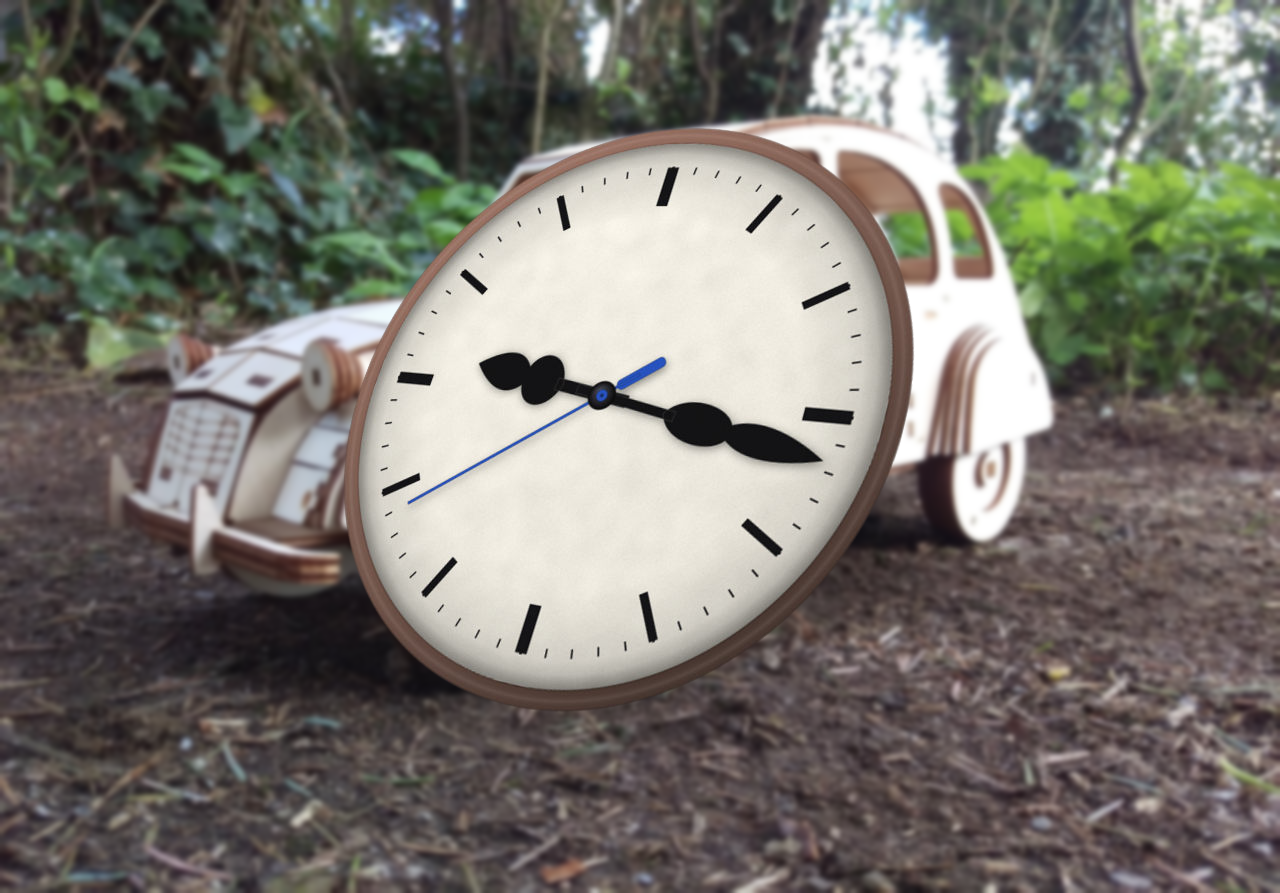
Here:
h=9 m=16 s=39
